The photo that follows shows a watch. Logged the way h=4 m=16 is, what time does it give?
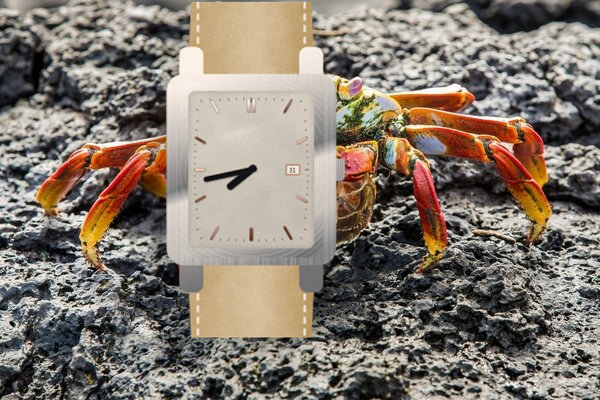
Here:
h=7 m=43
